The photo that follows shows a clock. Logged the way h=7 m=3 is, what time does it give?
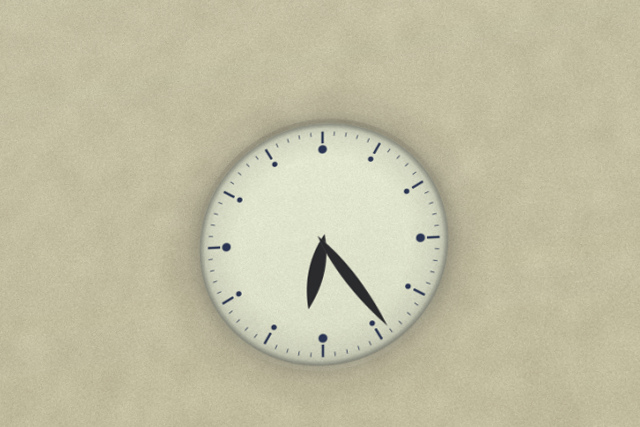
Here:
h=6 m=24
